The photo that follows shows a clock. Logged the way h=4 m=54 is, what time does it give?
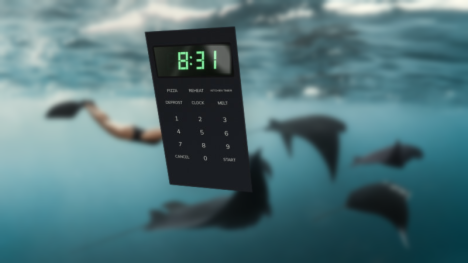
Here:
h=8 m=31
